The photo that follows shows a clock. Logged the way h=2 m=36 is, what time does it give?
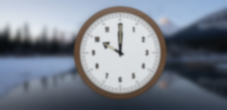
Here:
h=10 m=0
